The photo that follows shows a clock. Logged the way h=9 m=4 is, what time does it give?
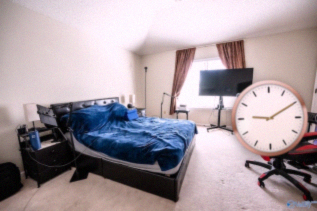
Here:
h=9 m=10
